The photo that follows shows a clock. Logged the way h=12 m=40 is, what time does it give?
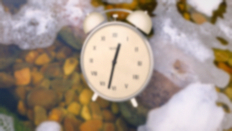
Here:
h=12 m=32
